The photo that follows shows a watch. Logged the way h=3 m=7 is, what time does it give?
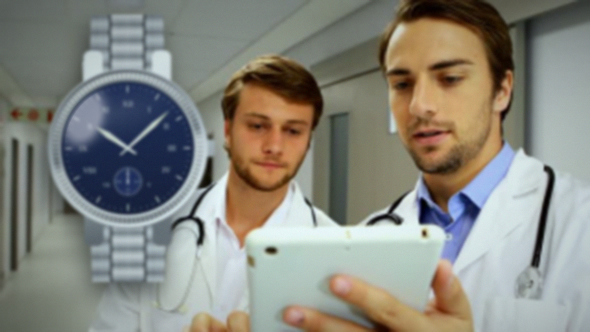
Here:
h=10 m=8
